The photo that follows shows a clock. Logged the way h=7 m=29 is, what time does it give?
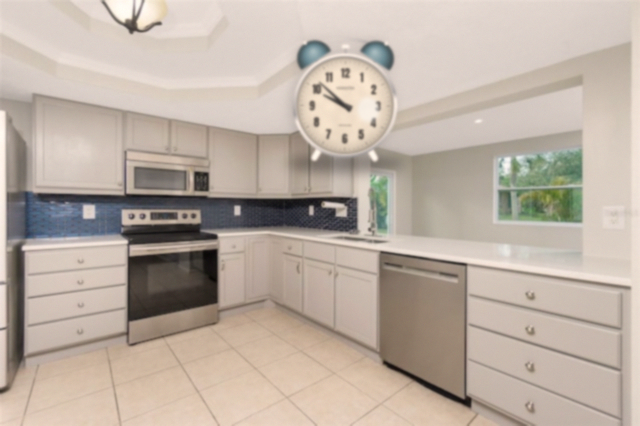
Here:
h=9 m=52
